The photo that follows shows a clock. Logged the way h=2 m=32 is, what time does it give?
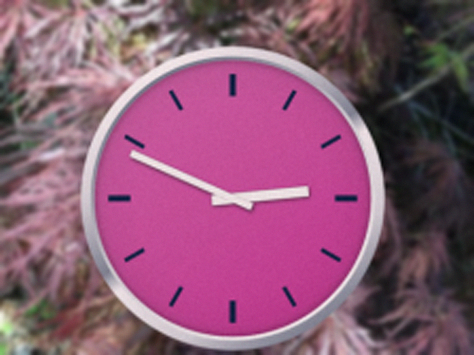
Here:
h=2 m=49
